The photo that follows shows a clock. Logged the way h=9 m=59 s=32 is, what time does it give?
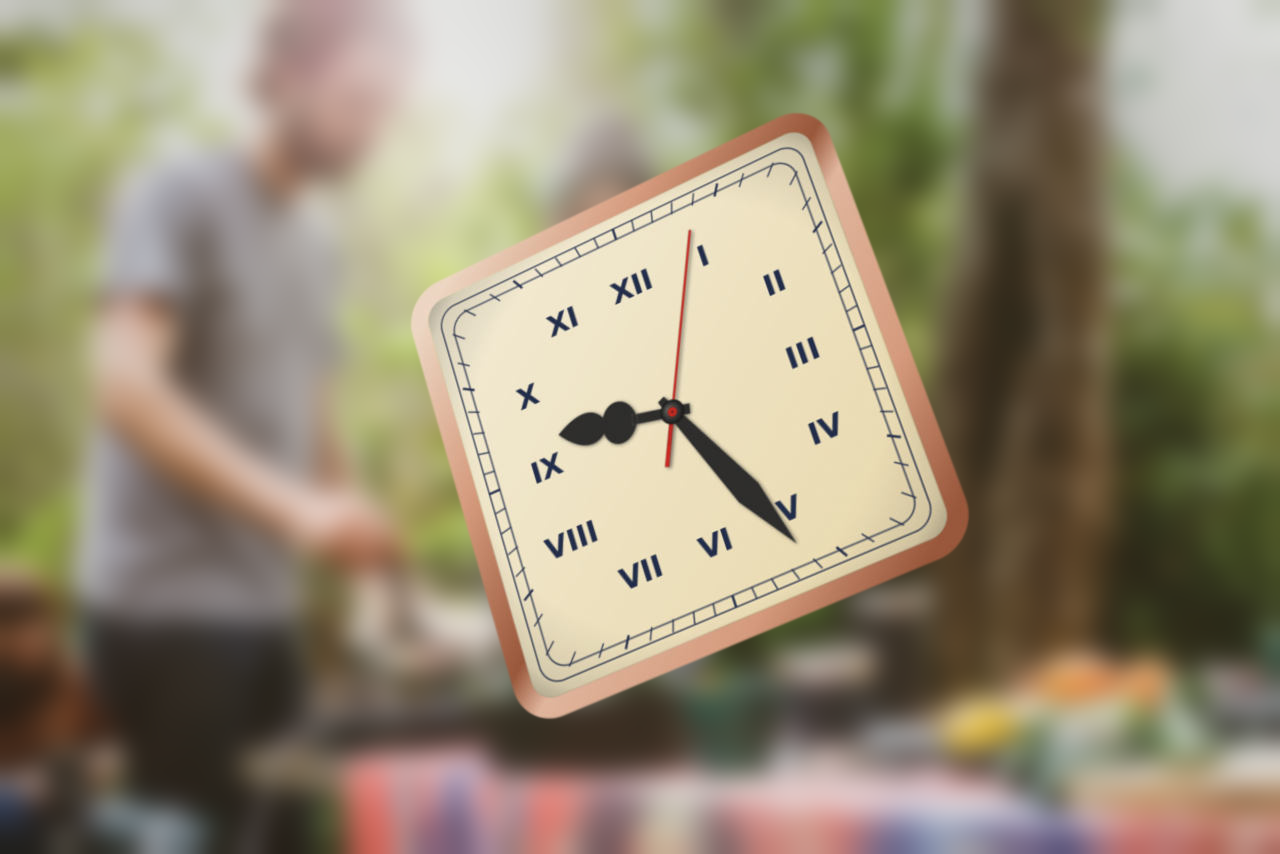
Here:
h=9 m=26 s=4
